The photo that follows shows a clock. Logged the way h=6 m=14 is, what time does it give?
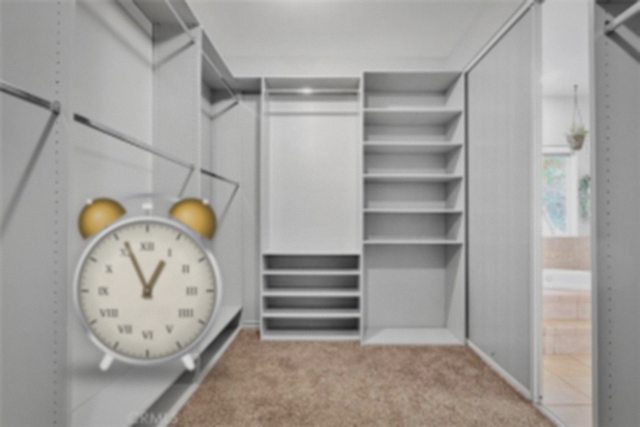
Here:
h=12 m=56
